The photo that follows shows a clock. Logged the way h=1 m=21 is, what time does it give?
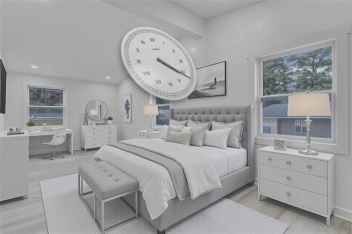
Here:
h=4 m=21
